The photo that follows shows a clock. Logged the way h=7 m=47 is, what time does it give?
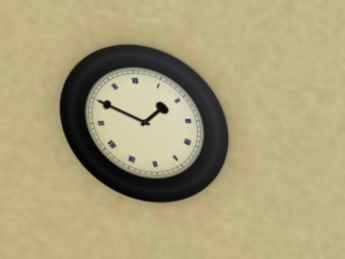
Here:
h=1 m=50
